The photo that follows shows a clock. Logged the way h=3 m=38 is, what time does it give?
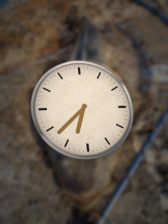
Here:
h=6 m=38
